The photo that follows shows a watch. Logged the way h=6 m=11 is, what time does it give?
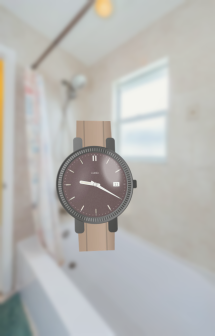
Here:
h=9 m=20
